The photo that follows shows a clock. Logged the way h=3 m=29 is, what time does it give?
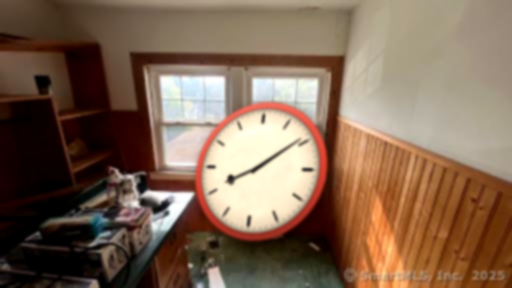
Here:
h=8 m=9
